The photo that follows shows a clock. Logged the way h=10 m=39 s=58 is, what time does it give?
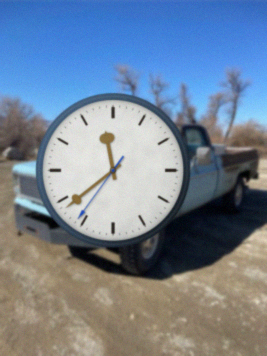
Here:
h=11 m=38 s=36
